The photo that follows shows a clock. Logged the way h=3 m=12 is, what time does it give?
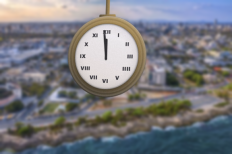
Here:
h=11 m=59
